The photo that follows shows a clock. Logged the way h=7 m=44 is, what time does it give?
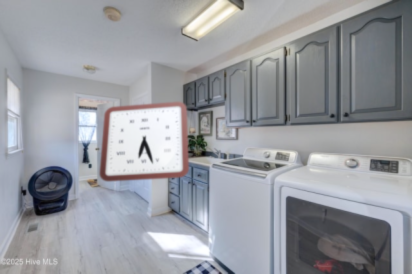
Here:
h=6 m=27
